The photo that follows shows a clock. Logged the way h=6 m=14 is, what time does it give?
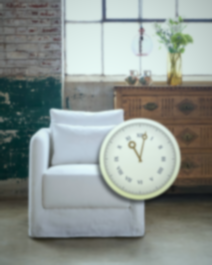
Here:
h=11 m=2
